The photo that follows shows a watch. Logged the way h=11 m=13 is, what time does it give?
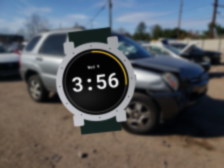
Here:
h=3 m=56
